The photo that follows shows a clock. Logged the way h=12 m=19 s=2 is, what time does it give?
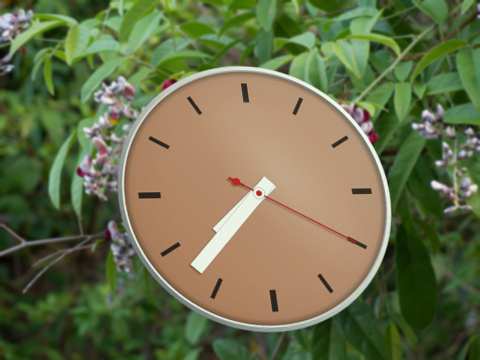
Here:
h=7 m=37 s=20
